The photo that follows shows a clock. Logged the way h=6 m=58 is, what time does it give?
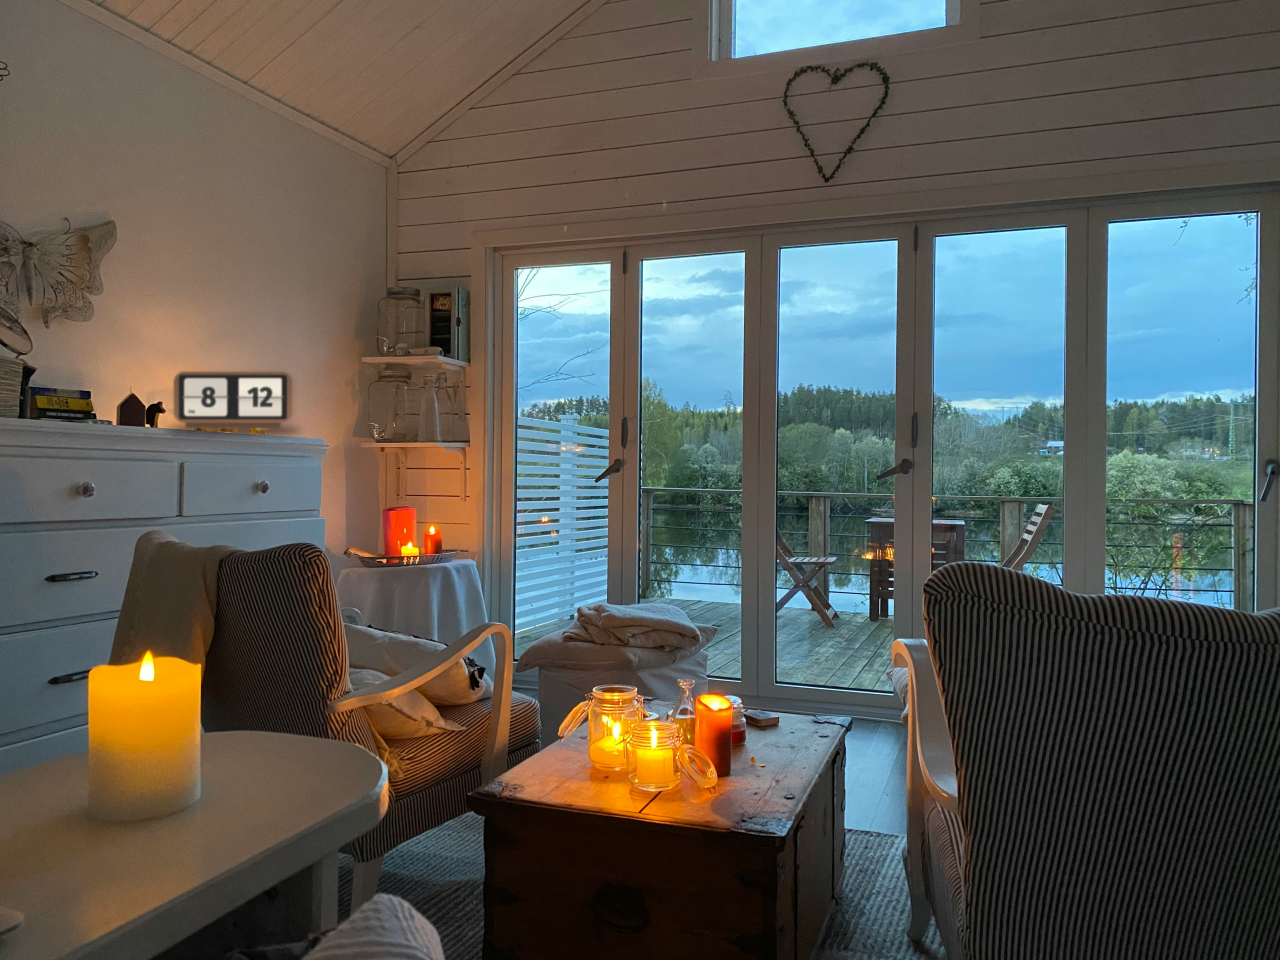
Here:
h=8 m=12
